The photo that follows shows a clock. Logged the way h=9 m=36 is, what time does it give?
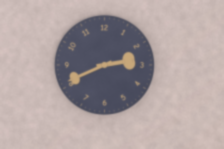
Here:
h=2 m=41
